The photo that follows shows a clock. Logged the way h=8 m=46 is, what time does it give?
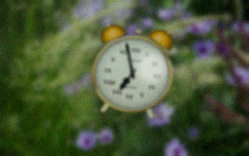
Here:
h=6 m=57
